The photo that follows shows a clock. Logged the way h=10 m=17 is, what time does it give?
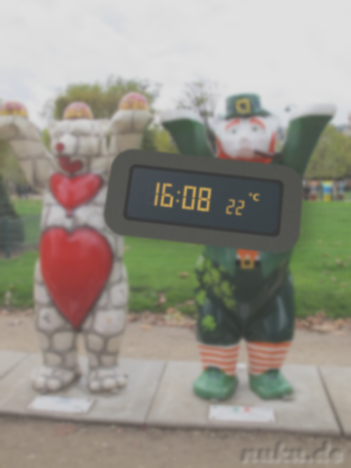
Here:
h=16 m=8
